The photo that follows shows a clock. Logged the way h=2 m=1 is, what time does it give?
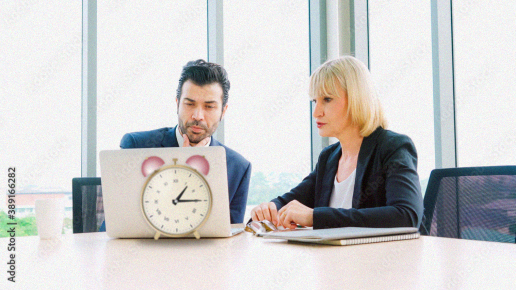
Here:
h=1 m=15
